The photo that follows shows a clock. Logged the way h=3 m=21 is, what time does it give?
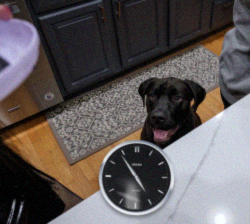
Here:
h=4 m=54
